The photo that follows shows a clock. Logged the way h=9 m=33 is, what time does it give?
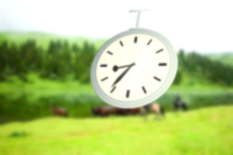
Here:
h=8 m=36
